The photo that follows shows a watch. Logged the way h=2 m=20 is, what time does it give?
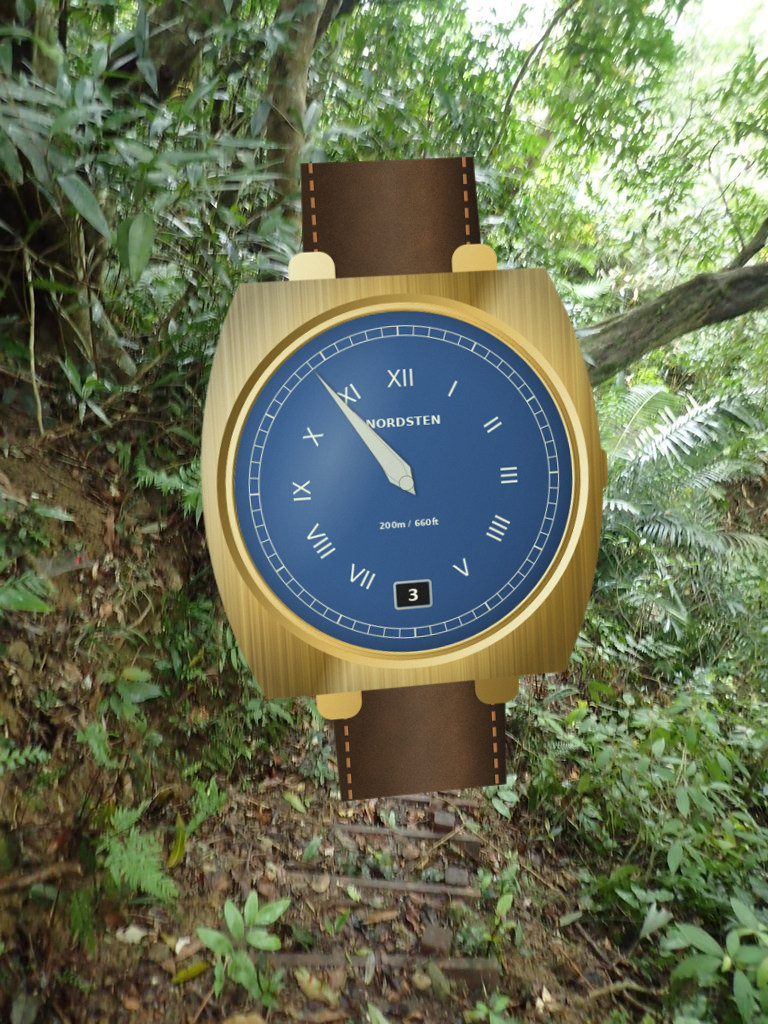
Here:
h=10 m=54
